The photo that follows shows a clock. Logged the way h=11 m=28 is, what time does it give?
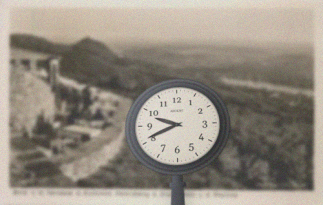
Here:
h=9 m=41
